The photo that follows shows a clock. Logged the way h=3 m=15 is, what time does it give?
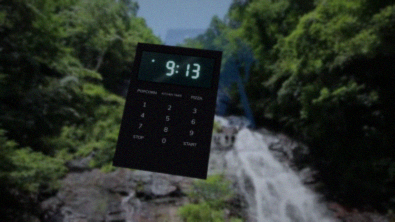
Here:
h=9 m=13
